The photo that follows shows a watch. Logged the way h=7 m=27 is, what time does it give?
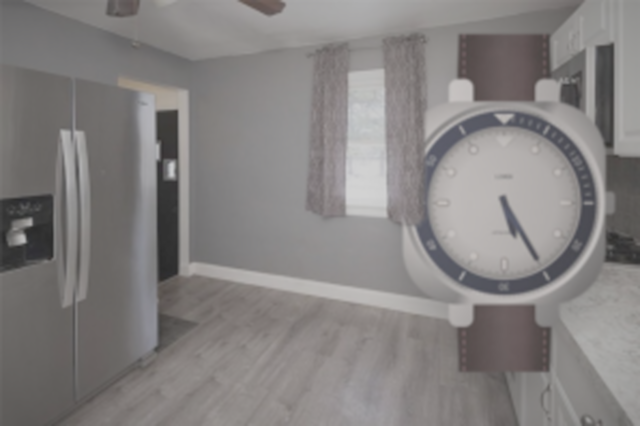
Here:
h=5 m=25
